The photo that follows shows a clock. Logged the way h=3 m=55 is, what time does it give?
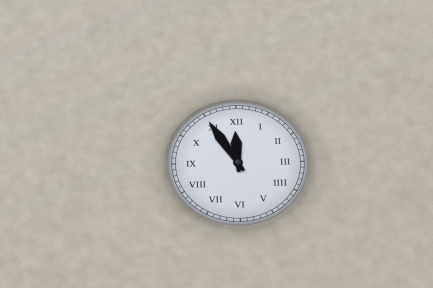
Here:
h=11 m=55
